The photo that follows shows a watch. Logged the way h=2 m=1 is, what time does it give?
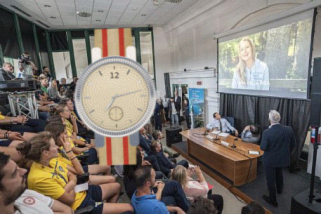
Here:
h=7 m=13
